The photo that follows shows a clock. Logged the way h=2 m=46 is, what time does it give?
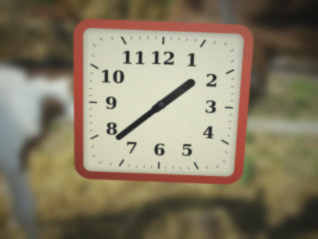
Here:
h=1 m=38
